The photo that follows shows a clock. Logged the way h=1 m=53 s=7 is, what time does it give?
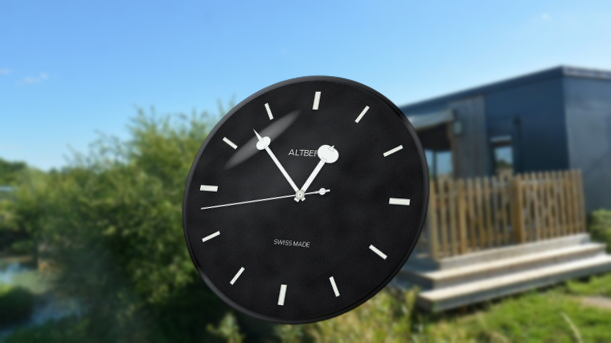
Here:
h=12 m=52 s=43
